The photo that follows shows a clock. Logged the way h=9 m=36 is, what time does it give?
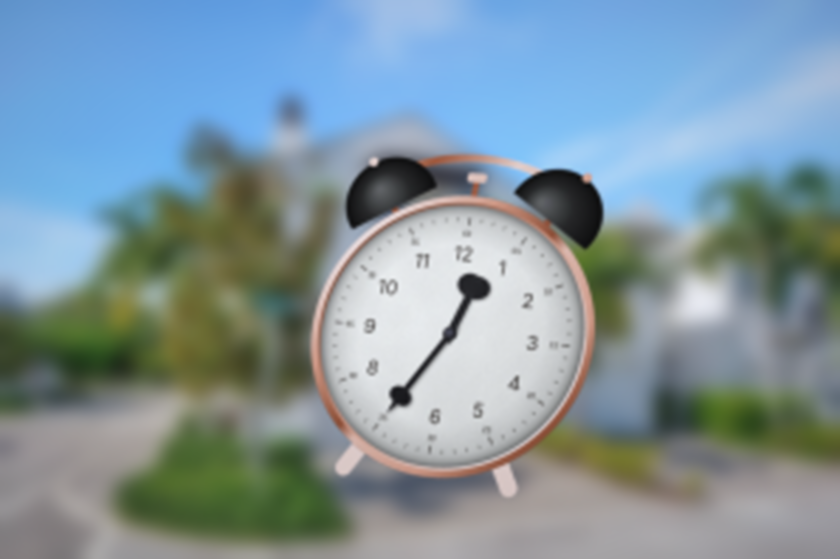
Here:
h=12 m=35
